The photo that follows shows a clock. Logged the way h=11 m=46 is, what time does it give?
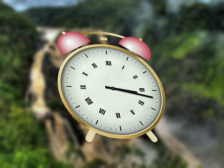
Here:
h=3 m=17
